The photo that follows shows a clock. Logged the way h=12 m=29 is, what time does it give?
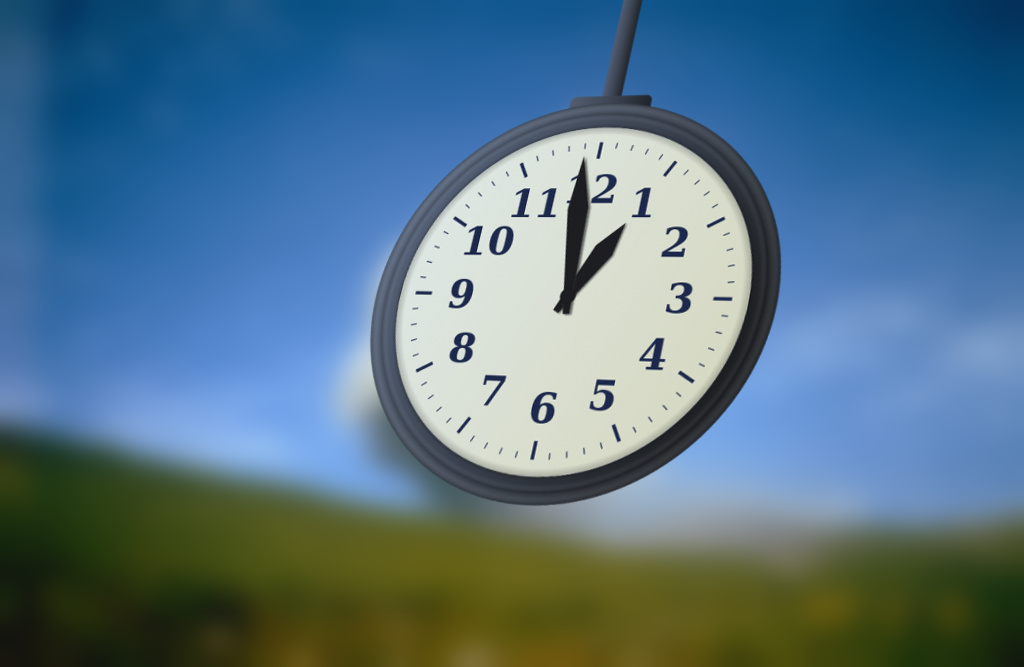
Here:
h=12 m=59
